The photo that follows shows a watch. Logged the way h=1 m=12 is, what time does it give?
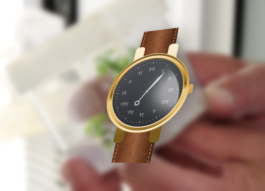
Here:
h=7 m=6
